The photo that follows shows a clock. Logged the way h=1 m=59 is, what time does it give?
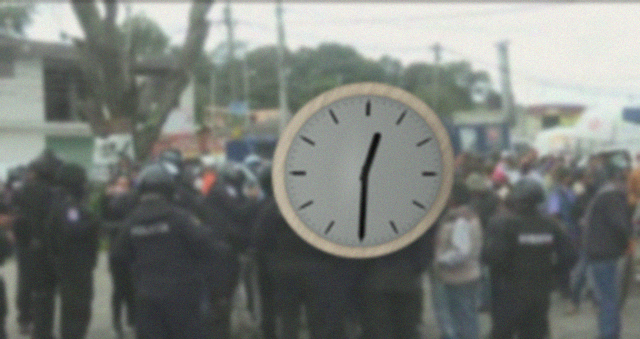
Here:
h=12 m=30
